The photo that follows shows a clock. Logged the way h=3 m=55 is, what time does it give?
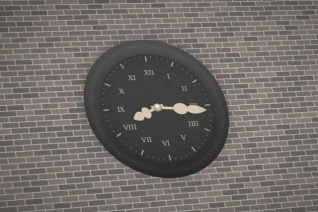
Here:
h=8 m=16
